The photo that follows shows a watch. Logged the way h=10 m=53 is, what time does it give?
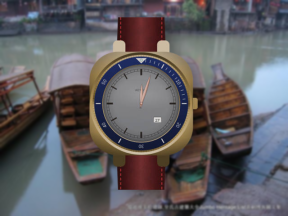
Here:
h=12 m=3
